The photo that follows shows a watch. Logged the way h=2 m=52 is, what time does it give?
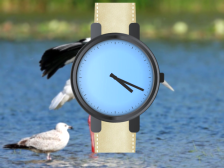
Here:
h=4 m=19
